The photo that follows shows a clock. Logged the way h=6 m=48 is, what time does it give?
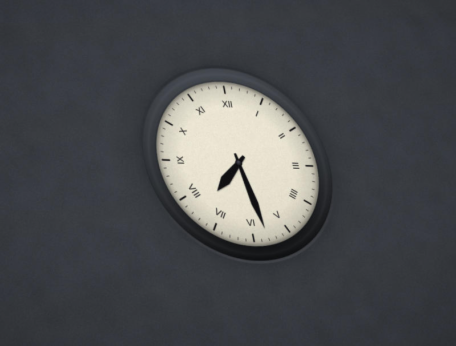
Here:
h=7 m=28
